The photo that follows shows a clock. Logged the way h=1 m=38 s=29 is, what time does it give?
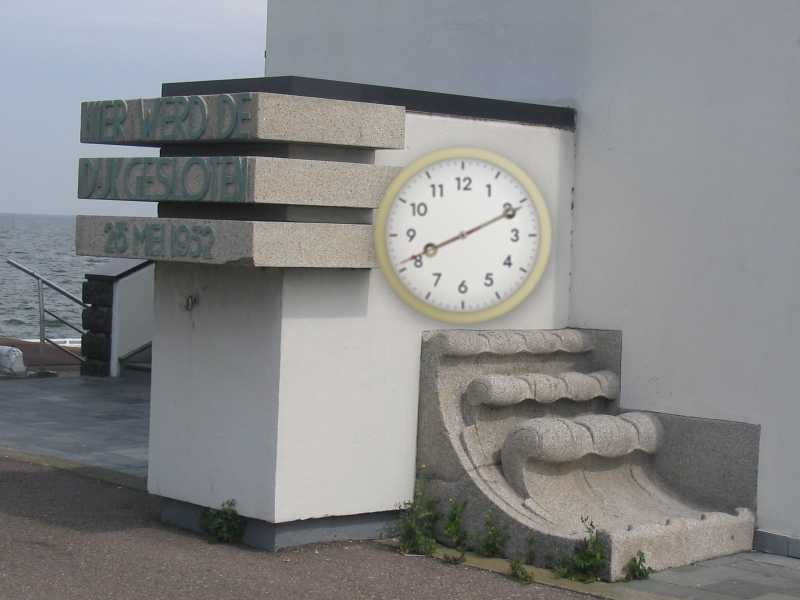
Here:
h=8 m=10 s=41
